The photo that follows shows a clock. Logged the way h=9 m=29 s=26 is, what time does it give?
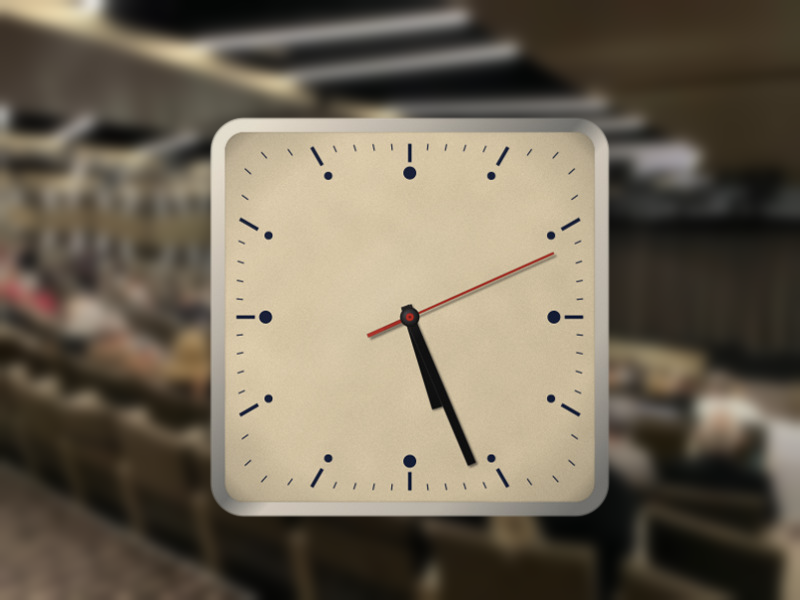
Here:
h=5 m=26 s=11
